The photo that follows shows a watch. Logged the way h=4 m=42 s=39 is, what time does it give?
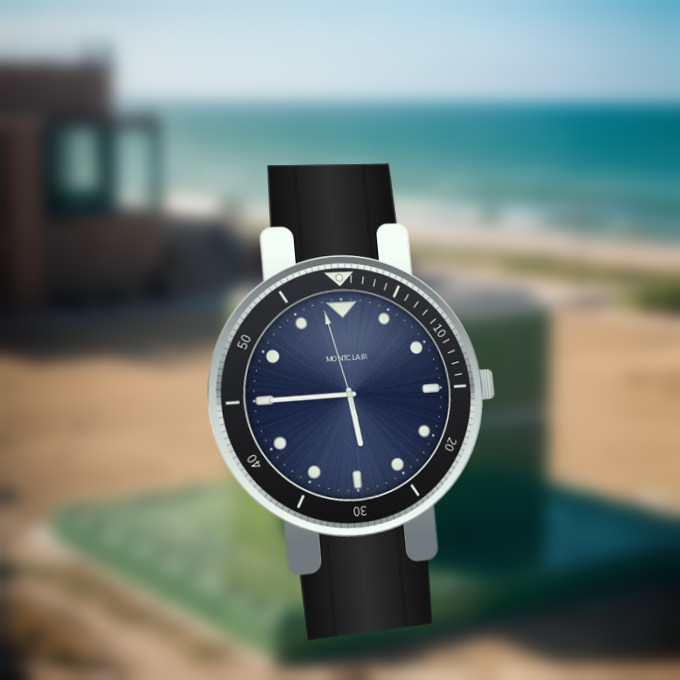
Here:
h=5 m=44 s=58
